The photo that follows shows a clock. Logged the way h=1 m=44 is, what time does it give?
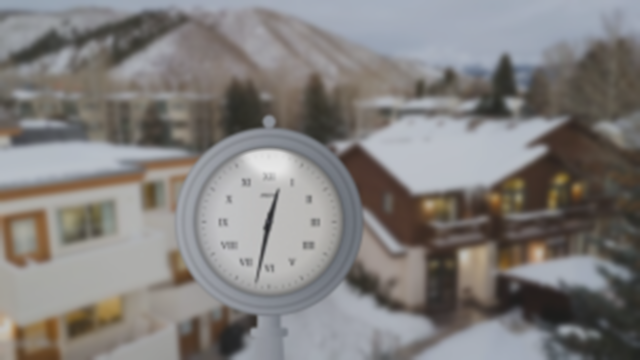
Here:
h=12 m=32
